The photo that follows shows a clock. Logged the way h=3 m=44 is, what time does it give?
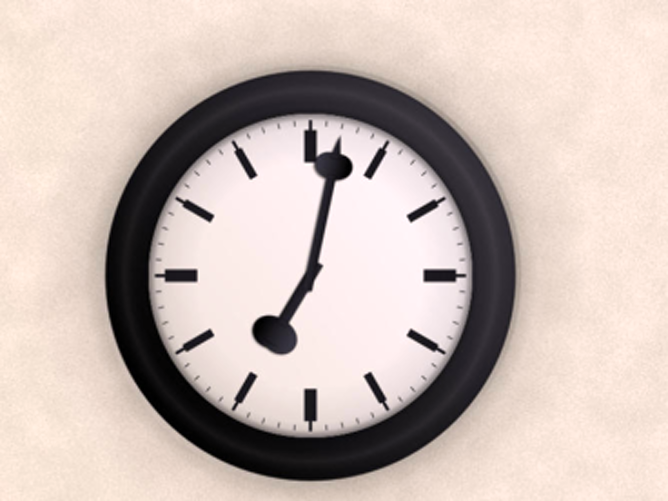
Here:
h=7 m=2
